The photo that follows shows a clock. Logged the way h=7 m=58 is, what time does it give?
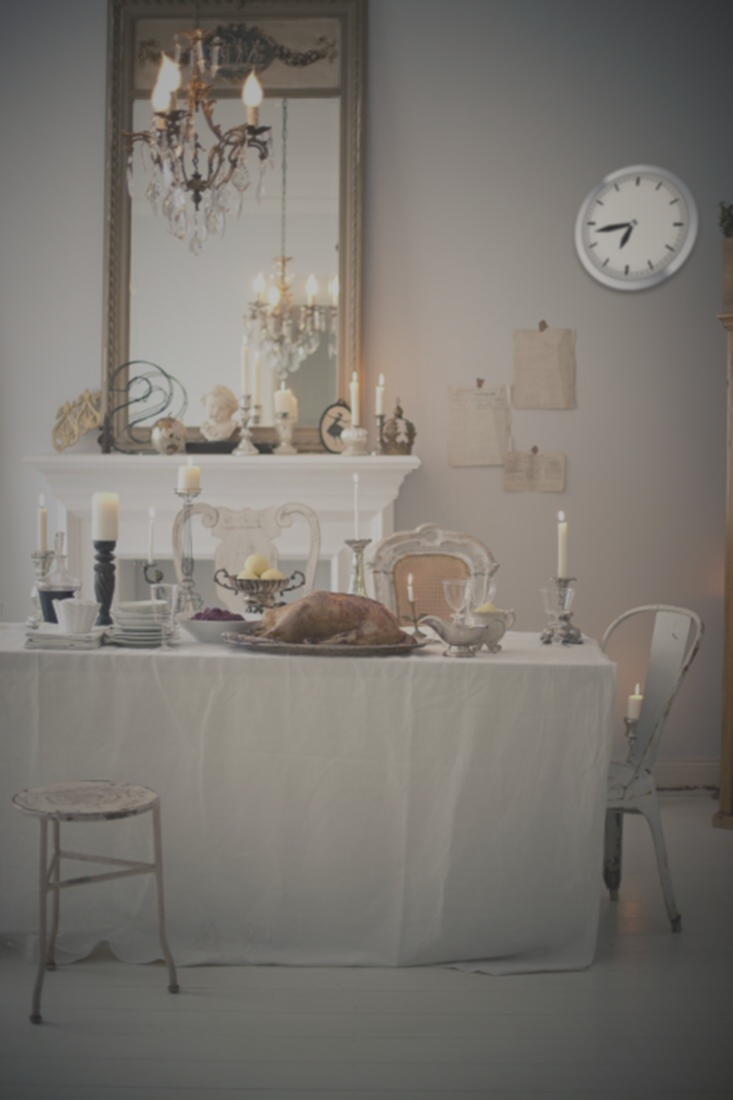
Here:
h=6 m=43
